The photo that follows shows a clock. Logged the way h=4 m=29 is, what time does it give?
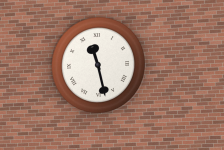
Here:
h=11 m=28
